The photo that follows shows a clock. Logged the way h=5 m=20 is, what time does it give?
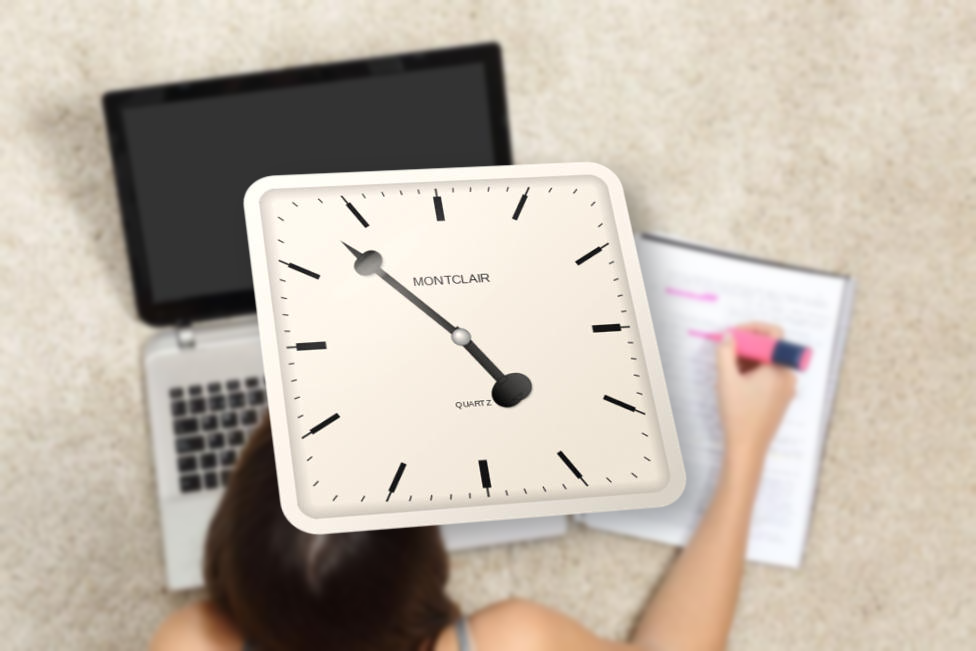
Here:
h=4 m=53
